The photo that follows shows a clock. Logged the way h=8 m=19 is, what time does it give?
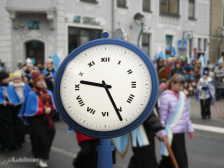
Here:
h=9 m=26
